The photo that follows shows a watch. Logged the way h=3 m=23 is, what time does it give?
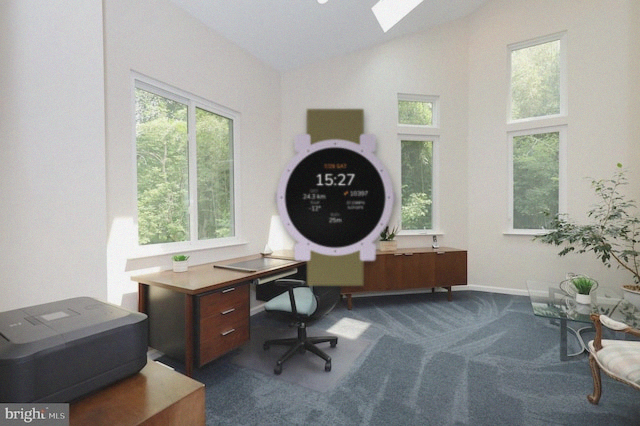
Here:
h=15 m=27
